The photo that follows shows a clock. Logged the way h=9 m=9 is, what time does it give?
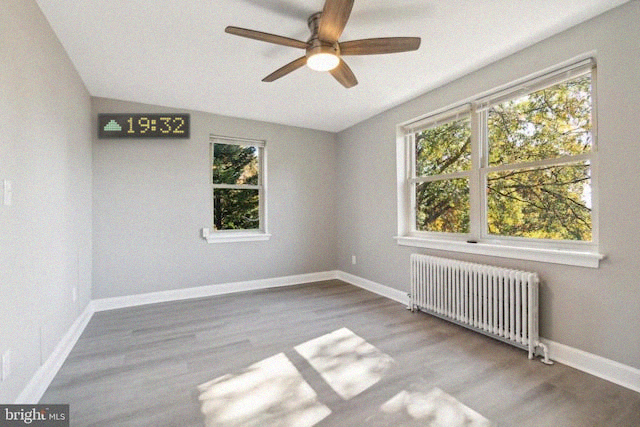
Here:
h=19 m=32
